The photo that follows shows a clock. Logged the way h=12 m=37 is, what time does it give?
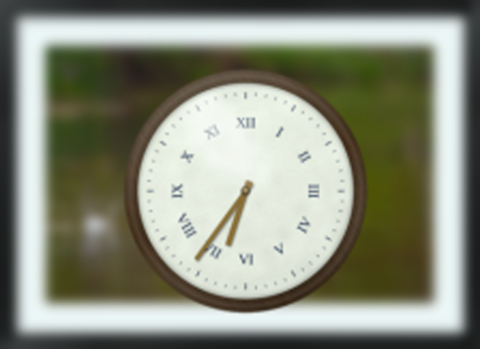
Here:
h=6 m=36
